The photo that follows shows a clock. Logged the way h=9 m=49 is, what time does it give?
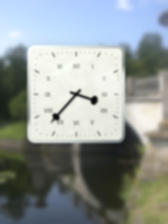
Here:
h=3 m=37
